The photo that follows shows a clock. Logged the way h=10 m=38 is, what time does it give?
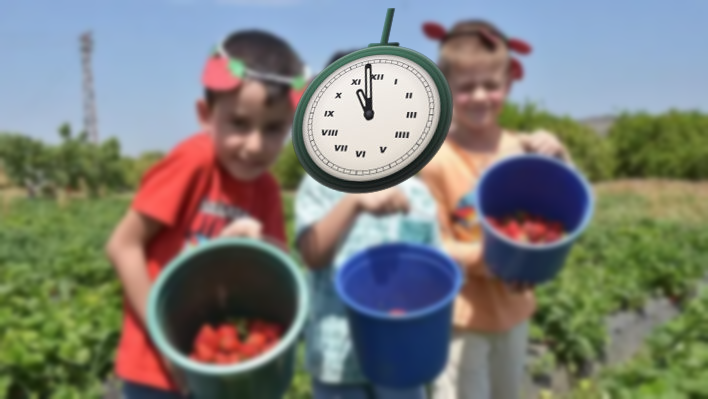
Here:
h=10 m=58
